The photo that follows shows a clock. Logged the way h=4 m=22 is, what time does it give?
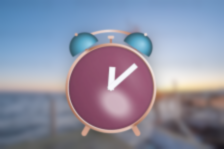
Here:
h=12 m=8
